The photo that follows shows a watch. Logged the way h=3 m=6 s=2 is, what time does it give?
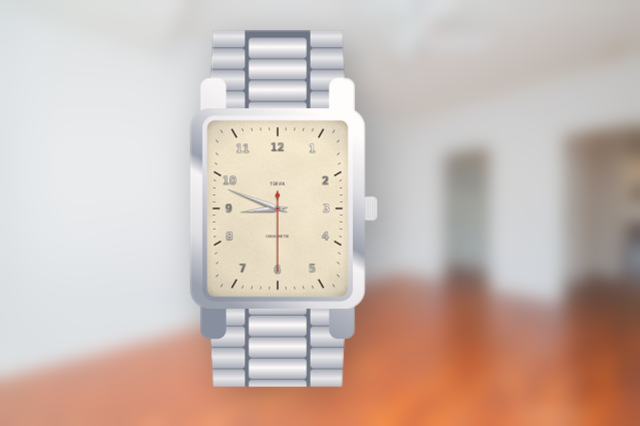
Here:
h=8 m=48 s=30
